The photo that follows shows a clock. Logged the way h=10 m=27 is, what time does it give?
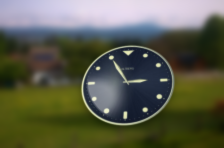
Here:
h=2 m=55
